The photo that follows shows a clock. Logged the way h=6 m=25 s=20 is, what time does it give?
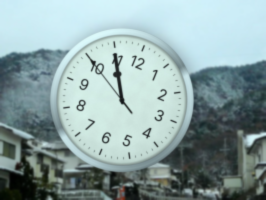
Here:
h=10 m=54 s=50
